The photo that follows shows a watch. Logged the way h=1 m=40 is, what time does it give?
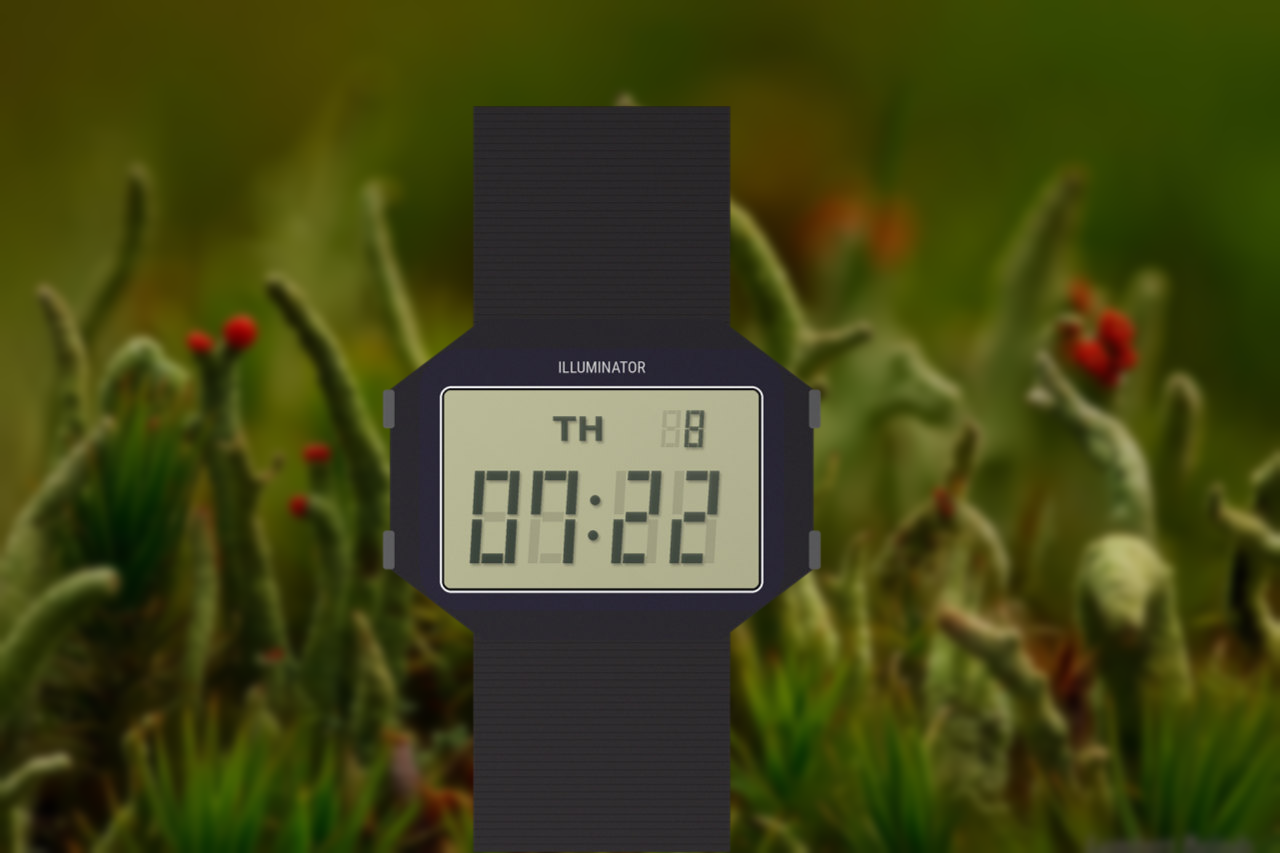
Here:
h=7 m=22
